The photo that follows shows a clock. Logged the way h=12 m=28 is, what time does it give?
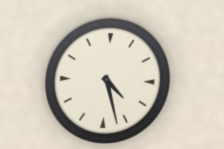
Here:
h=4 m=27
